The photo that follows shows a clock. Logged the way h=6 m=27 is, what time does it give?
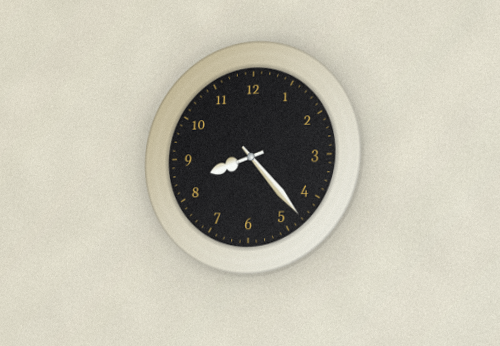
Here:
h=8 m=23
